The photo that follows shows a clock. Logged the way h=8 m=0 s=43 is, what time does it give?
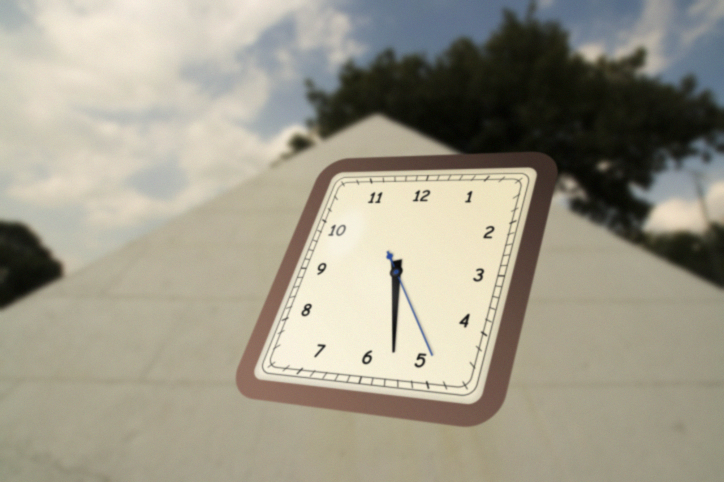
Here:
h=5 m=27 s=24
